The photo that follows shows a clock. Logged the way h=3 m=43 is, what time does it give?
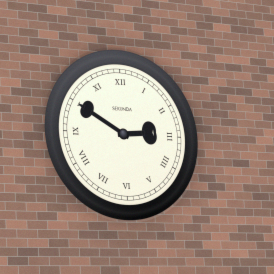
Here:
h=2 m=50
